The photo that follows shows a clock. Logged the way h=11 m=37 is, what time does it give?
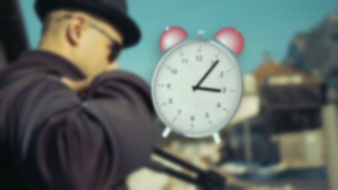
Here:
h=3 m=6
